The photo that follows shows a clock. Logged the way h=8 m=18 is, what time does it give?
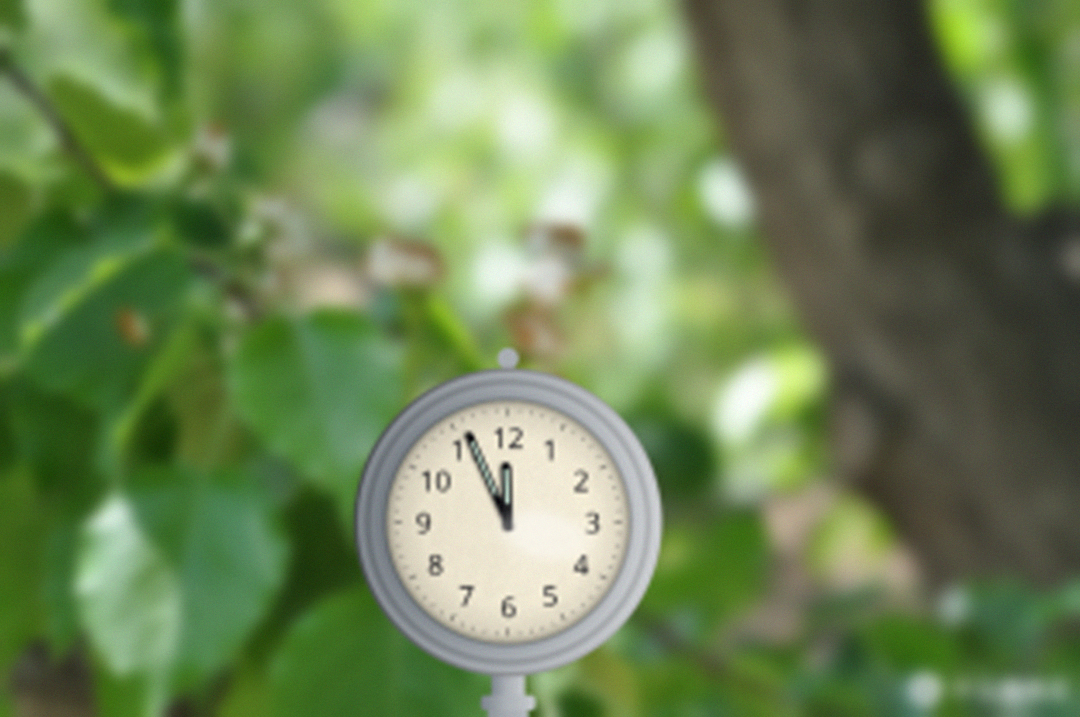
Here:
h=11 m=56
